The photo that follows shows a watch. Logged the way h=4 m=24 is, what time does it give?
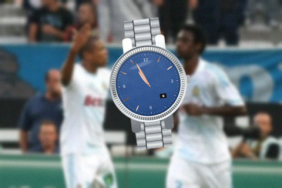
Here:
h=10 m=56
